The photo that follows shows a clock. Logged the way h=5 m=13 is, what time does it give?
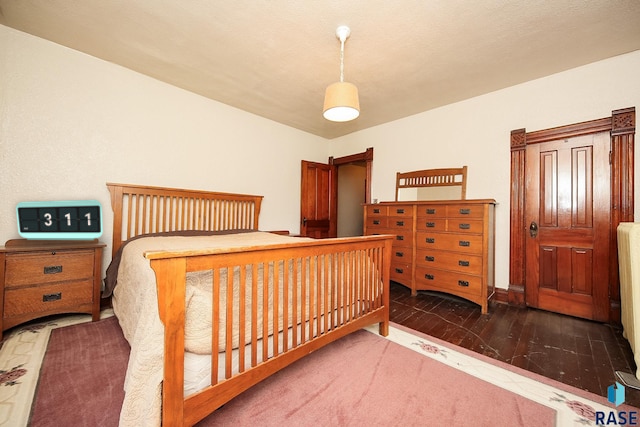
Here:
h=3 m=11
